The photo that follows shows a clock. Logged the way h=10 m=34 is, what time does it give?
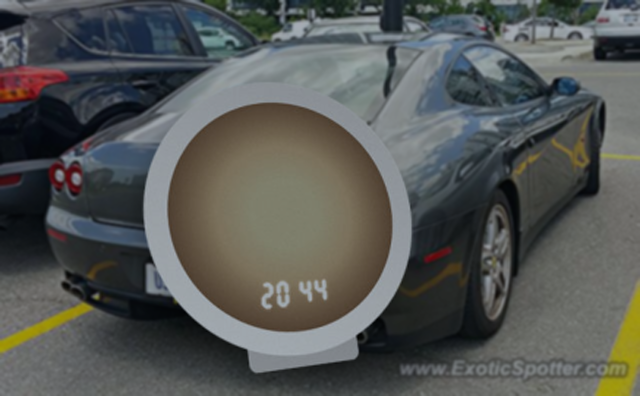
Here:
h=20 m=44
